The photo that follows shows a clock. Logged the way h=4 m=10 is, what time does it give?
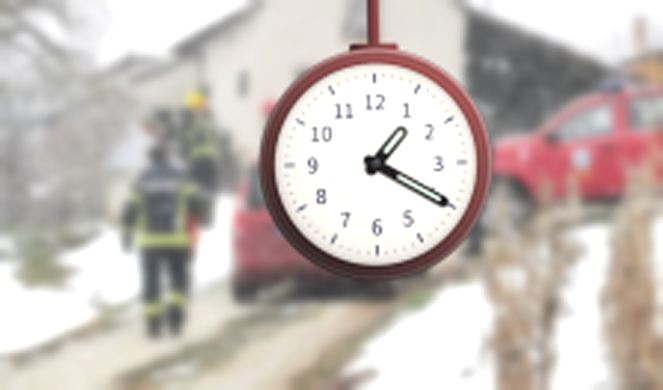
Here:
h=1 m=20
